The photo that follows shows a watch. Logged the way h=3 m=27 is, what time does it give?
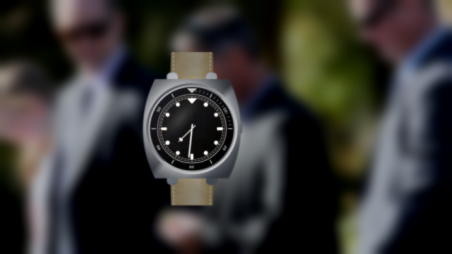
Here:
h=7 m=31
